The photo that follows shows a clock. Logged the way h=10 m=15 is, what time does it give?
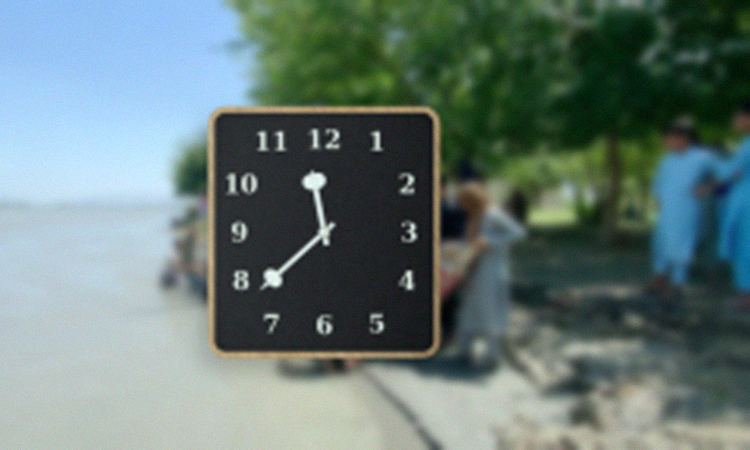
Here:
h=11 m=38
